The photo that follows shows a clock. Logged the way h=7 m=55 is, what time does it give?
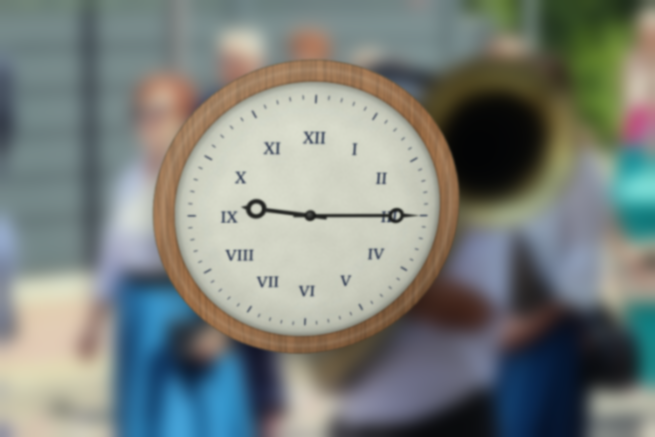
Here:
h=9 m=15
